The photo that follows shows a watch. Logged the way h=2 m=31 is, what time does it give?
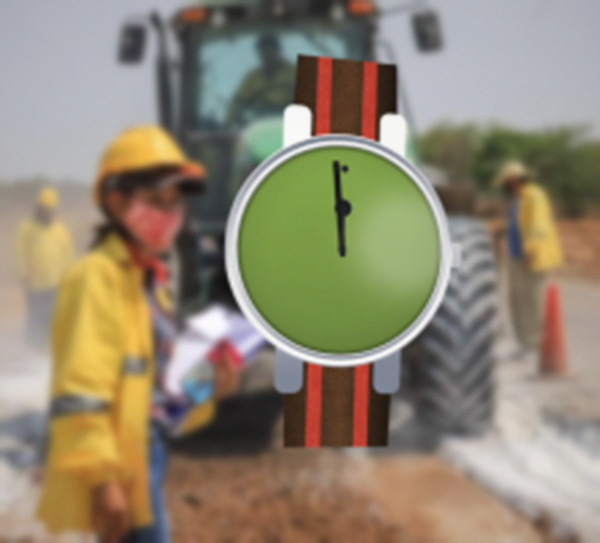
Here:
h=11 m=59
